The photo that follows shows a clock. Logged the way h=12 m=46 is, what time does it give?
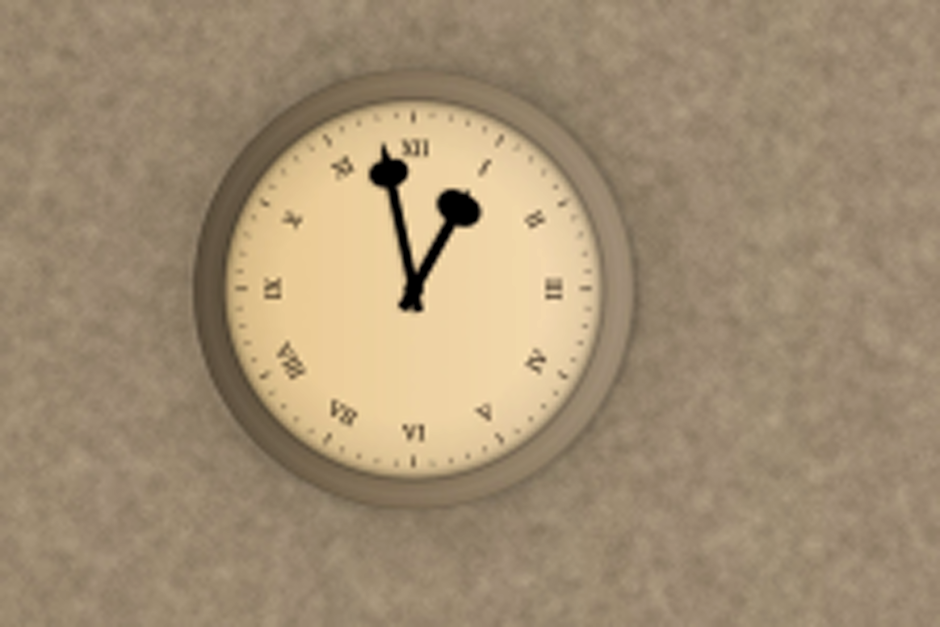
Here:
h=12 m=58
